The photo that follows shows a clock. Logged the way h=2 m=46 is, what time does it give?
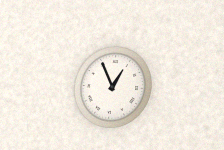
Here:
h=12 m=55
